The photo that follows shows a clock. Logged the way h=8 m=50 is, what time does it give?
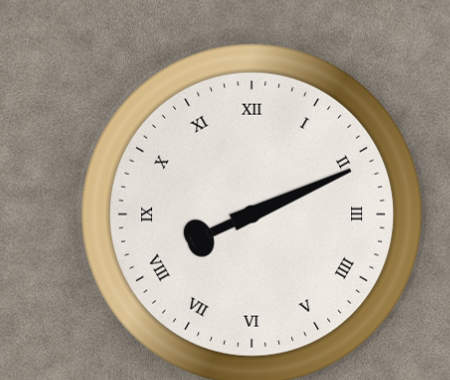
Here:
h=8 m=11
